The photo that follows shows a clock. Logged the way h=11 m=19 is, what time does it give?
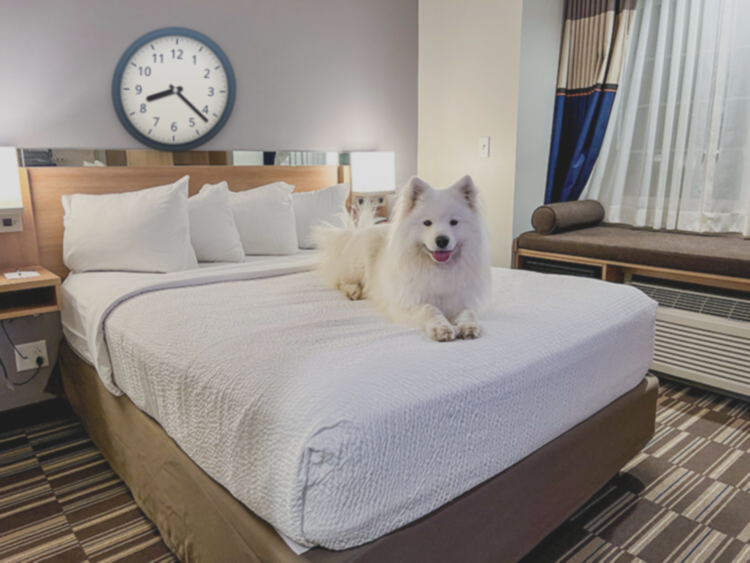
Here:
h=8 m=22
